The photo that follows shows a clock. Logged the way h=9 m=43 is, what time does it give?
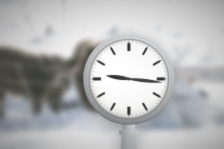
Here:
h=9 m=16
